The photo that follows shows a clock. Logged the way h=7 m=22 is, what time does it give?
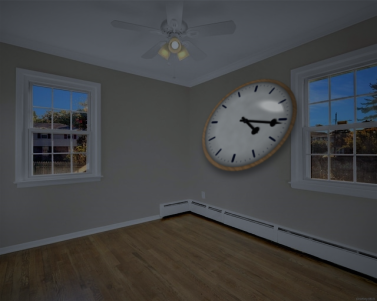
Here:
h=4 m=16
